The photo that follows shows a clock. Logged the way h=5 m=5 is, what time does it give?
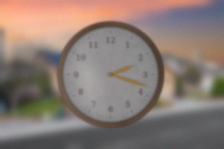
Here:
h=2 m=18
